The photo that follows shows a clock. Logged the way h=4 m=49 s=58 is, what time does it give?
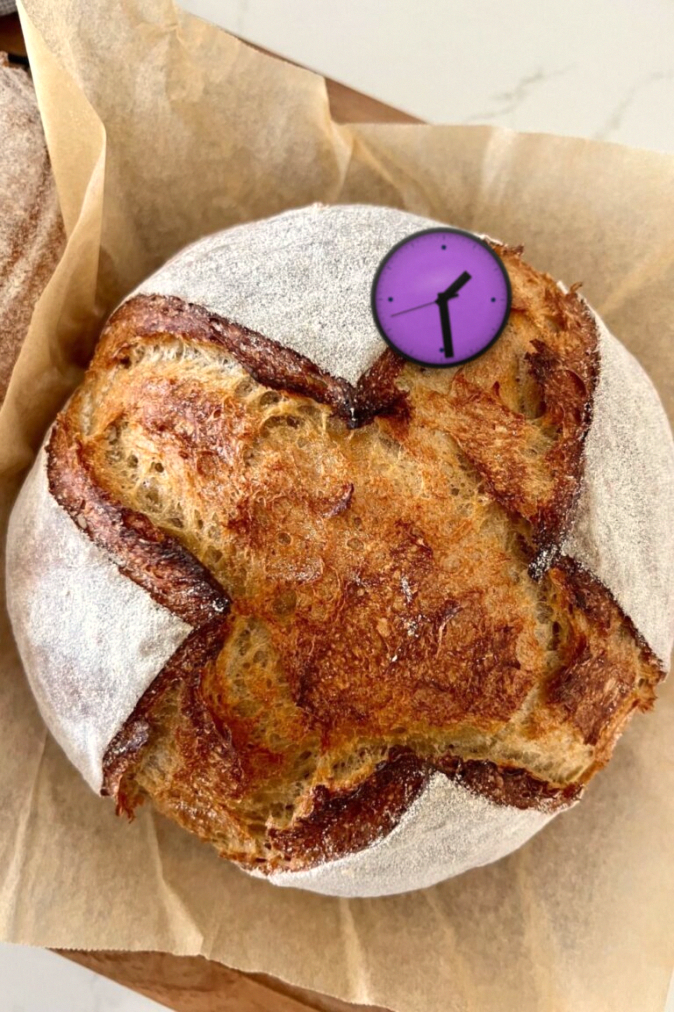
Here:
h=1 m=28 s=42
